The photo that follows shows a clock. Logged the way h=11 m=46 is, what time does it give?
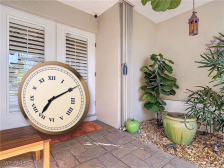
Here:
h=7 m=10
